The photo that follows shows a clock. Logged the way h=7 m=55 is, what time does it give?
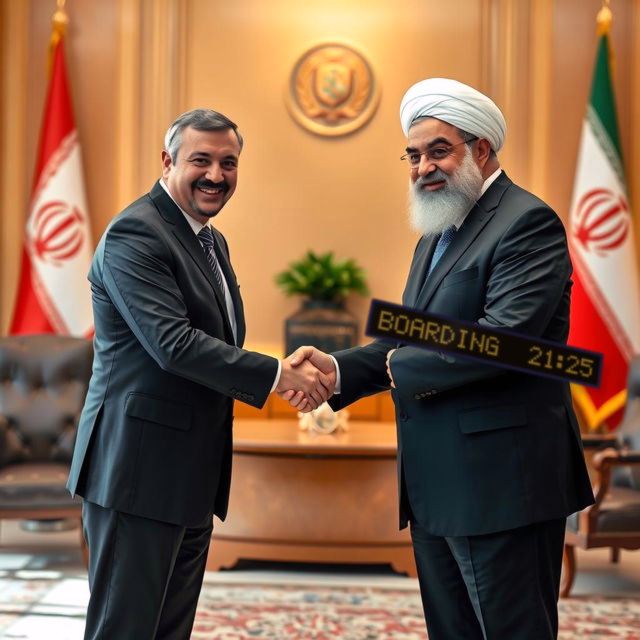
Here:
h=21 m=25
